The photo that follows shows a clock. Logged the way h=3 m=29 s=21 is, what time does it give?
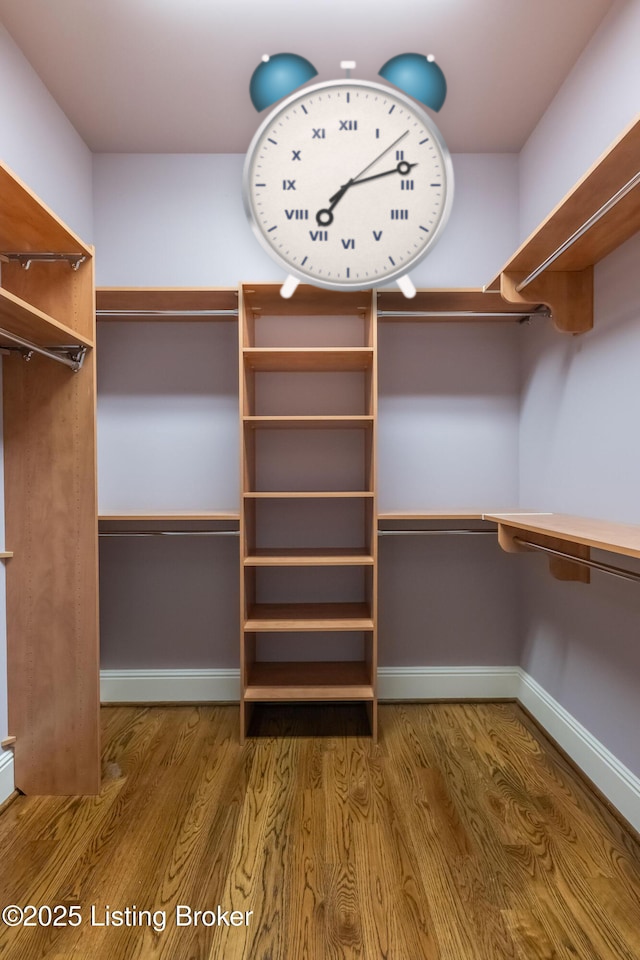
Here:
h=7 m=12 s=8
